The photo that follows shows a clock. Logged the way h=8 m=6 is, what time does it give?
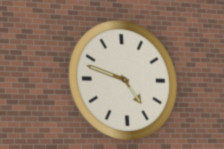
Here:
h=4 m=48
